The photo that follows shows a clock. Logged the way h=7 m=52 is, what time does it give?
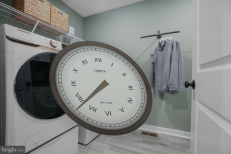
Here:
h=7 m=38
